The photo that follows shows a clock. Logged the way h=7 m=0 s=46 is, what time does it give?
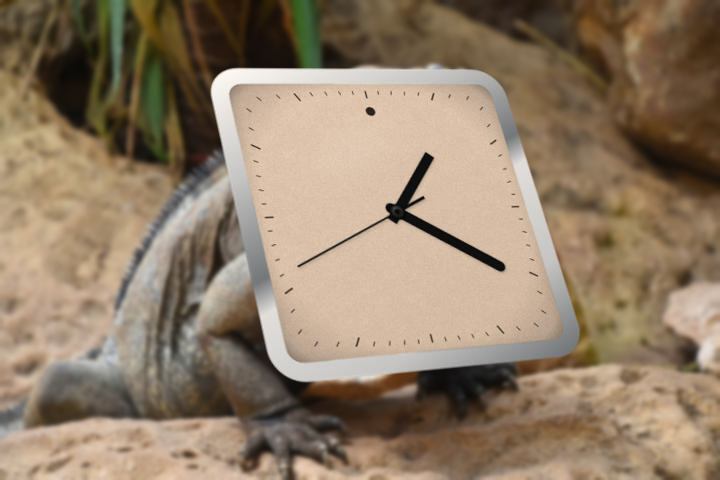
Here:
h=1 m=20 s=41
